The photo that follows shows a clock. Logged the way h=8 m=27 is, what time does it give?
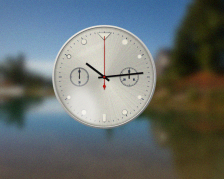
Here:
h=10 m=14
